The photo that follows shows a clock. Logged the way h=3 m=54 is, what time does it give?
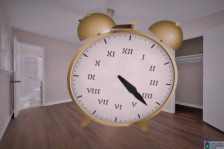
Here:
h=4 m=22
